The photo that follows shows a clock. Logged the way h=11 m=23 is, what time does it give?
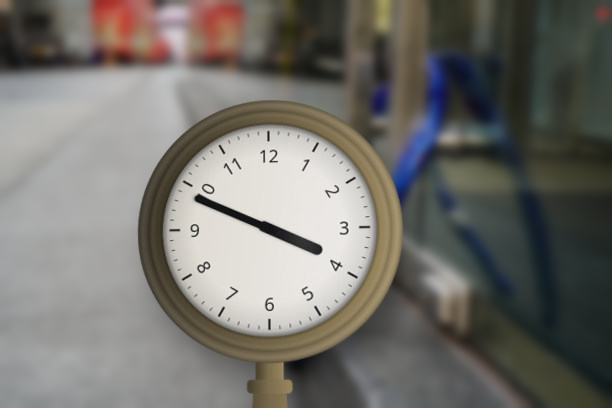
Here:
h=3 m=49
